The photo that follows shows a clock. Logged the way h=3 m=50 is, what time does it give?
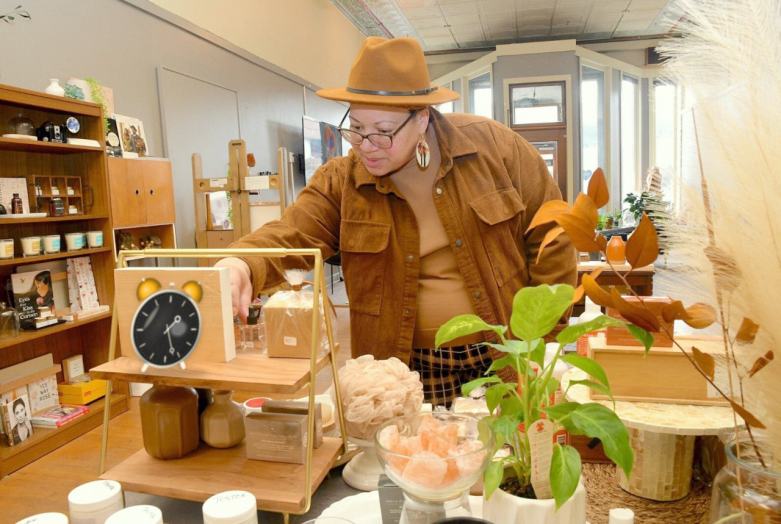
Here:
h=1 m=27
